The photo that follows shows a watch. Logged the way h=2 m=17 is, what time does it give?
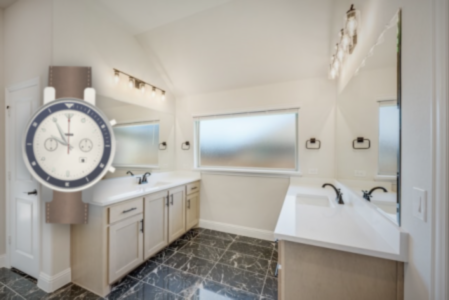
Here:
h=9 m=55
